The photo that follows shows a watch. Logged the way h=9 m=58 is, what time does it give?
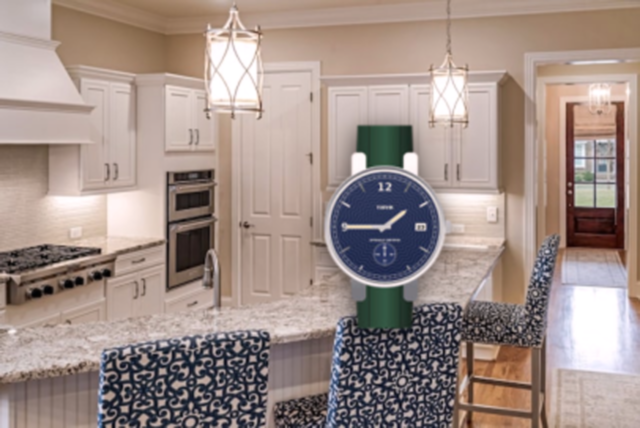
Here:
h=1 m=45
